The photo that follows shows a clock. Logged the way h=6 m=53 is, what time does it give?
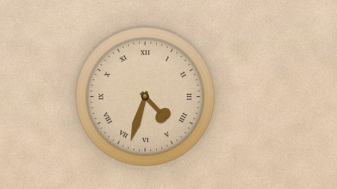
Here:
h=4 m=33
